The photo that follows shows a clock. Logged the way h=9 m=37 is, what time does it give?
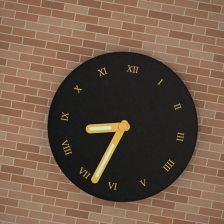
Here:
h=8 m=33
